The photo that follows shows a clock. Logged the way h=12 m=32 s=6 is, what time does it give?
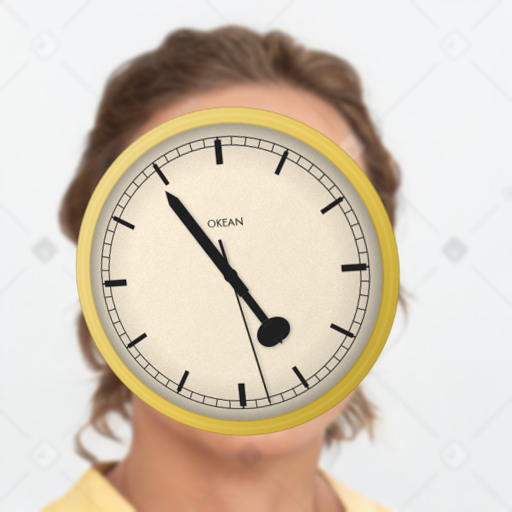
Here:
h=4 m=54 s=28
